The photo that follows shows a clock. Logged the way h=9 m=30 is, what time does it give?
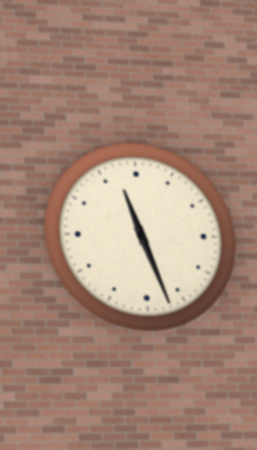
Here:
h=11 m=27
